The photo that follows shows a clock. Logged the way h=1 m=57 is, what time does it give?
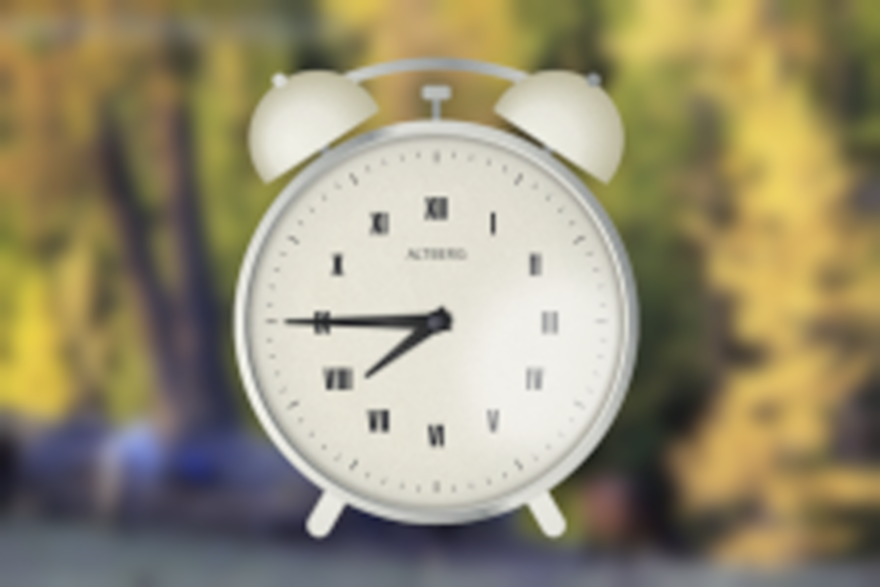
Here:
h=7 m=45
